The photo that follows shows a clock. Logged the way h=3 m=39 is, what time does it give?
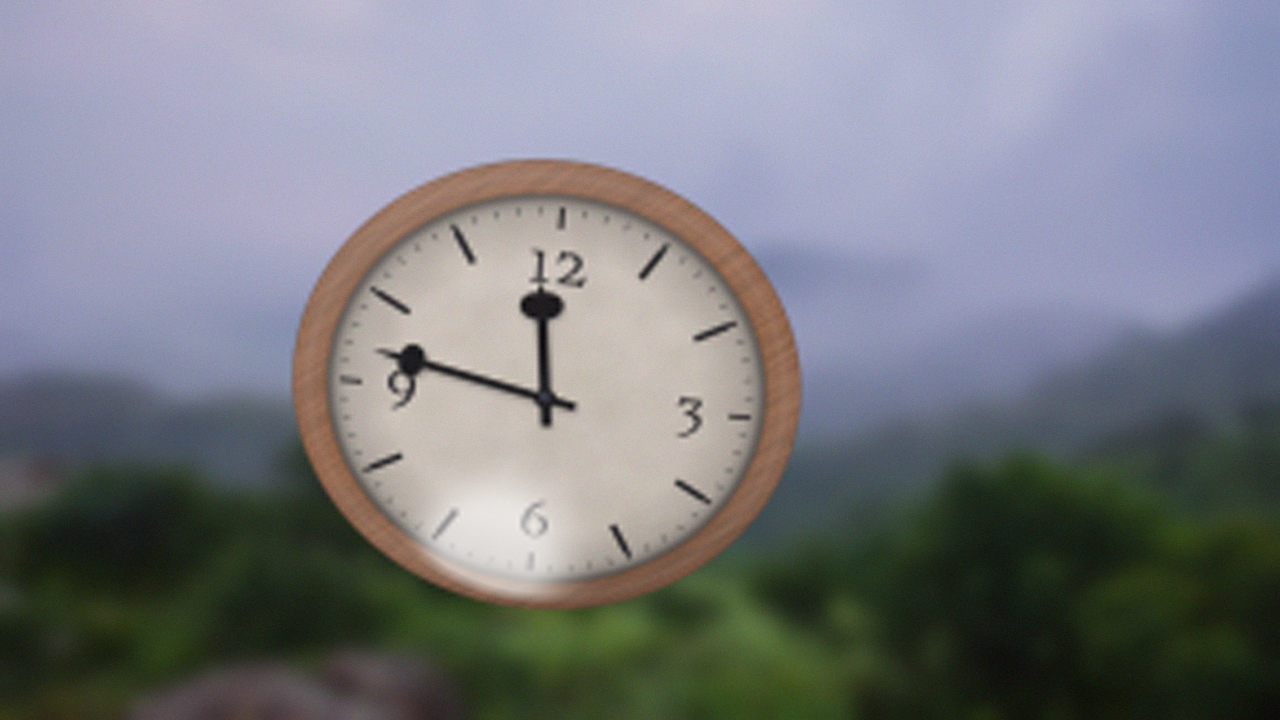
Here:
h=11 m=47
